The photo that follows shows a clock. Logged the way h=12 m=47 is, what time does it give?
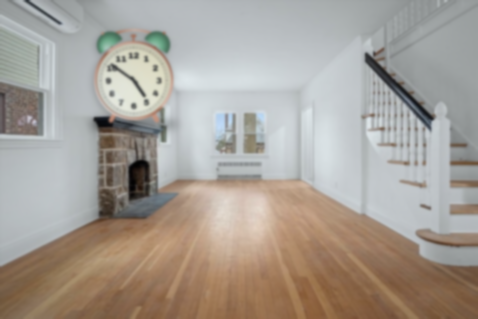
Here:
h=4 m=51
